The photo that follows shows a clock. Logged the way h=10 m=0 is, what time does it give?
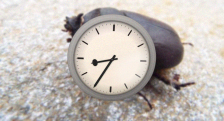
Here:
h=8 m=35
